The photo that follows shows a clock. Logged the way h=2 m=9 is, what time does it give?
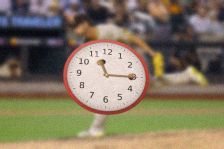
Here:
h=11 m=15
